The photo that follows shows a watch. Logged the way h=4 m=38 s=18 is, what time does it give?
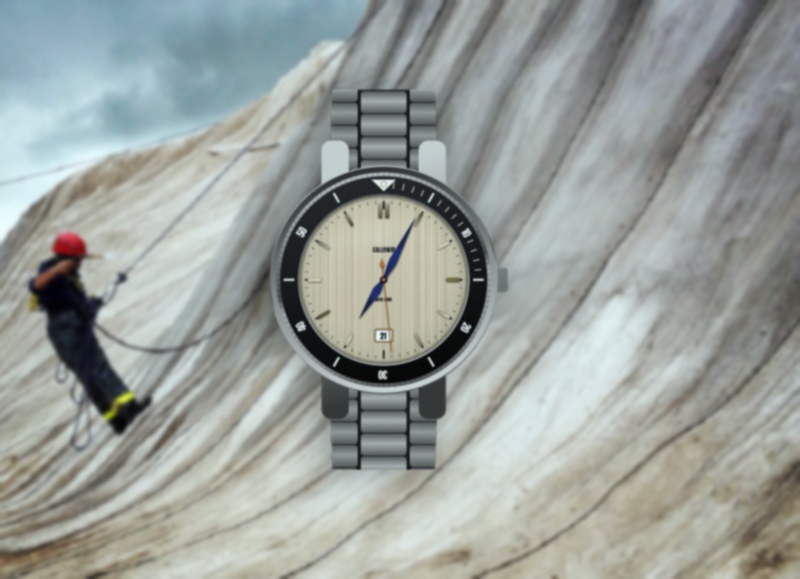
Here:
h=7 m=4 s=29
